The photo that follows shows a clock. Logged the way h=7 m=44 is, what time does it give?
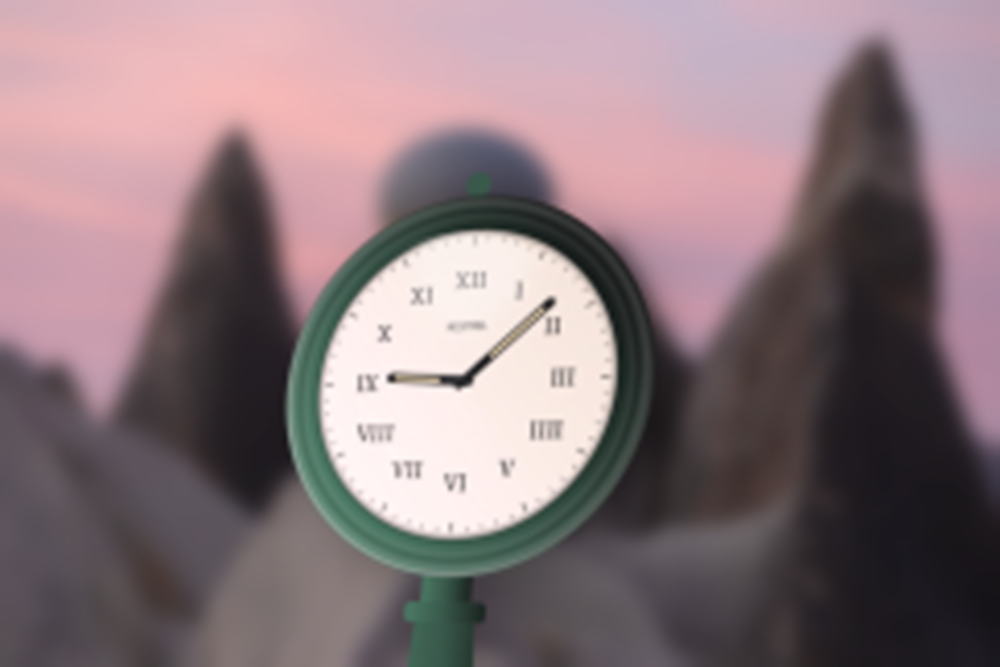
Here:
h=9 m=8
